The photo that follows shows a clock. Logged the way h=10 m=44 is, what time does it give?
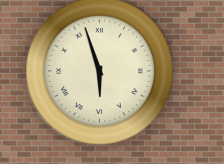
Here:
h=5 m=57
